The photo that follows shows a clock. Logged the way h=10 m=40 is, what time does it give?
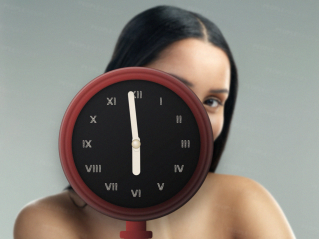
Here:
h=5 m=59
